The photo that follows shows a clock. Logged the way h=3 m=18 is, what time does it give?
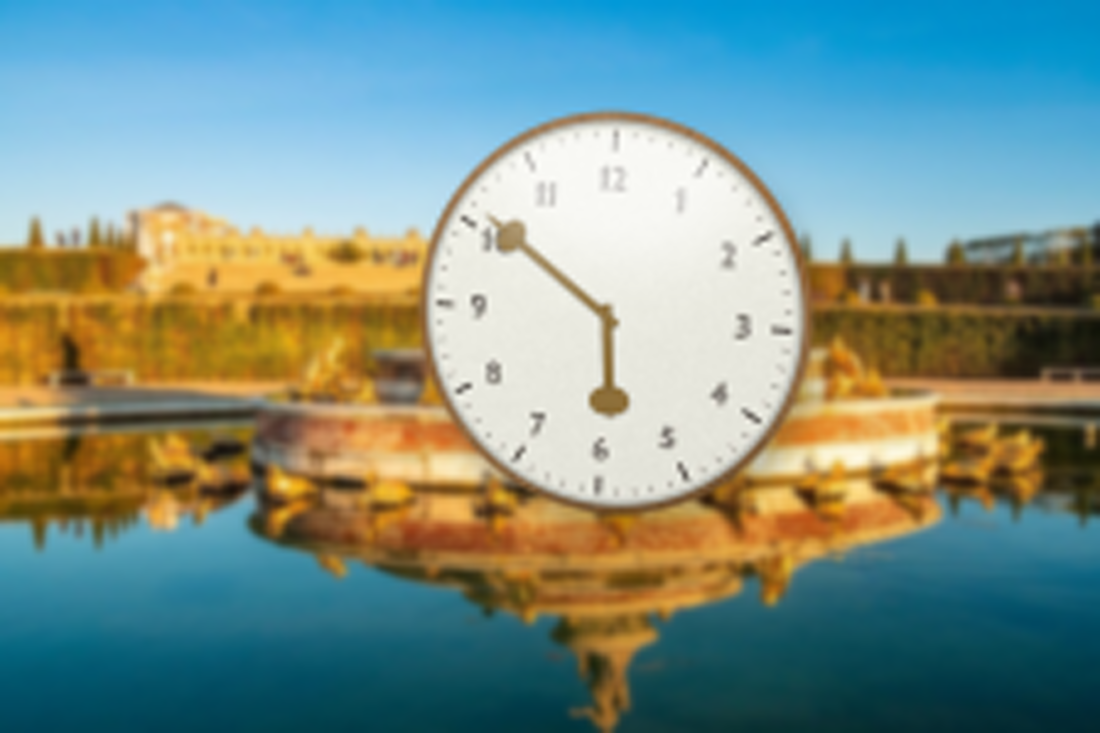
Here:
h=5 m=51
